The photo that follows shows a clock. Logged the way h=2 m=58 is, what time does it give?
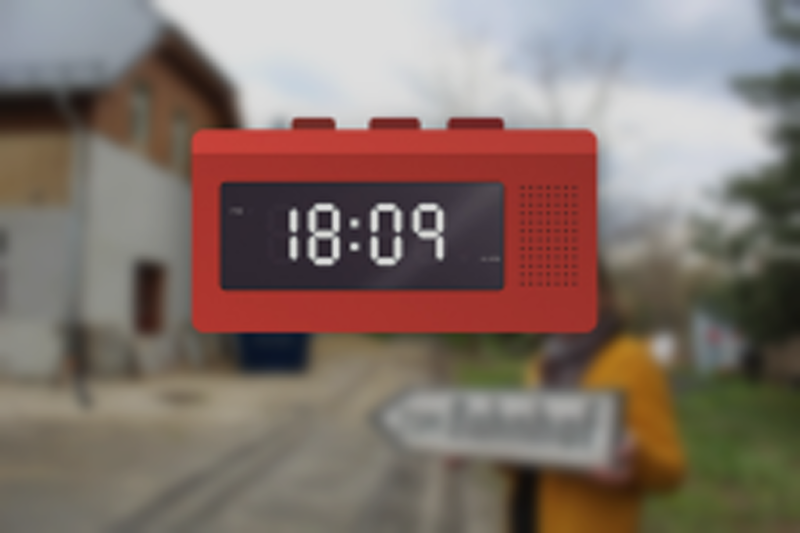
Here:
h=18 m=9
